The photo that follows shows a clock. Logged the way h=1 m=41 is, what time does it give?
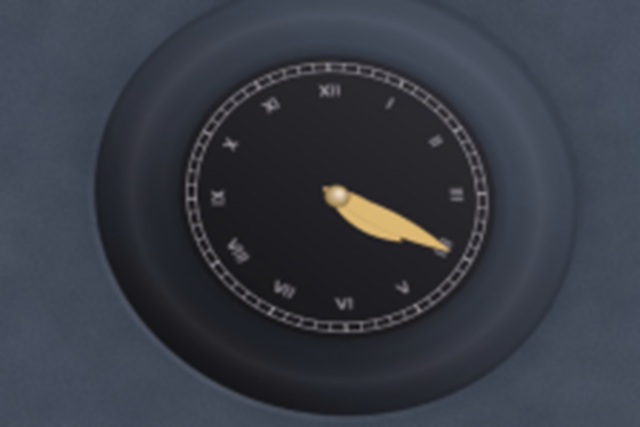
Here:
h=4 m=20
